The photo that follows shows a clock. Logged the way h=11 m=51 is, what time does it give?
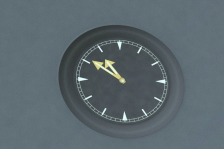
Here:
h=10 m=51
